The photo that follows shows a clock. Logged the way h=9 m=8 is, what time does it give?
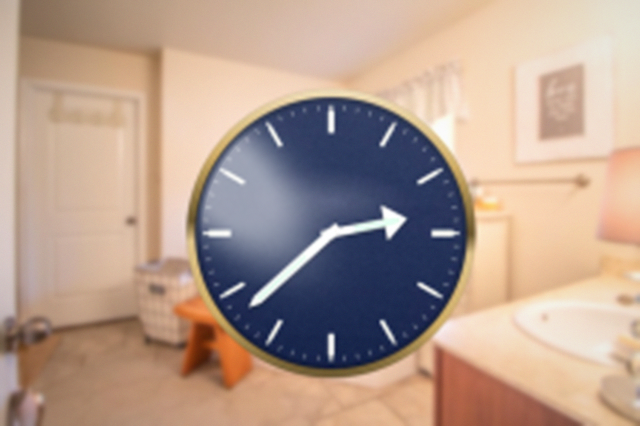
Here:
h=2 m=38
